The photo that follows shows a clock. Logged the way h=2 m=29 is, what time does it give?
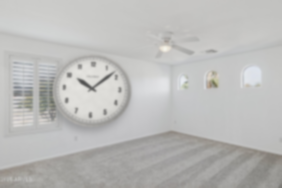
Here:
h=10 m=8
